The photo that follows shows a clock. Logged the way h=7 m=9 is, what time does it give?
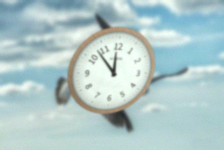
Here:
h=11 m=53
